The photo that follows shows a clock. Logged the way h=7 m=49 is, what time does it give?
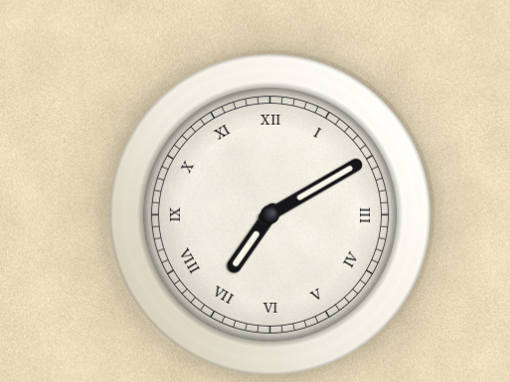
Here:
h=7 m=10
